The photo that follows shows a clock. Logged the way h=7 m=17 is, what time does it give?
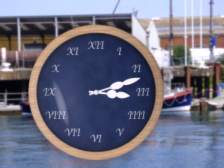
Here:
h=3 m=12
